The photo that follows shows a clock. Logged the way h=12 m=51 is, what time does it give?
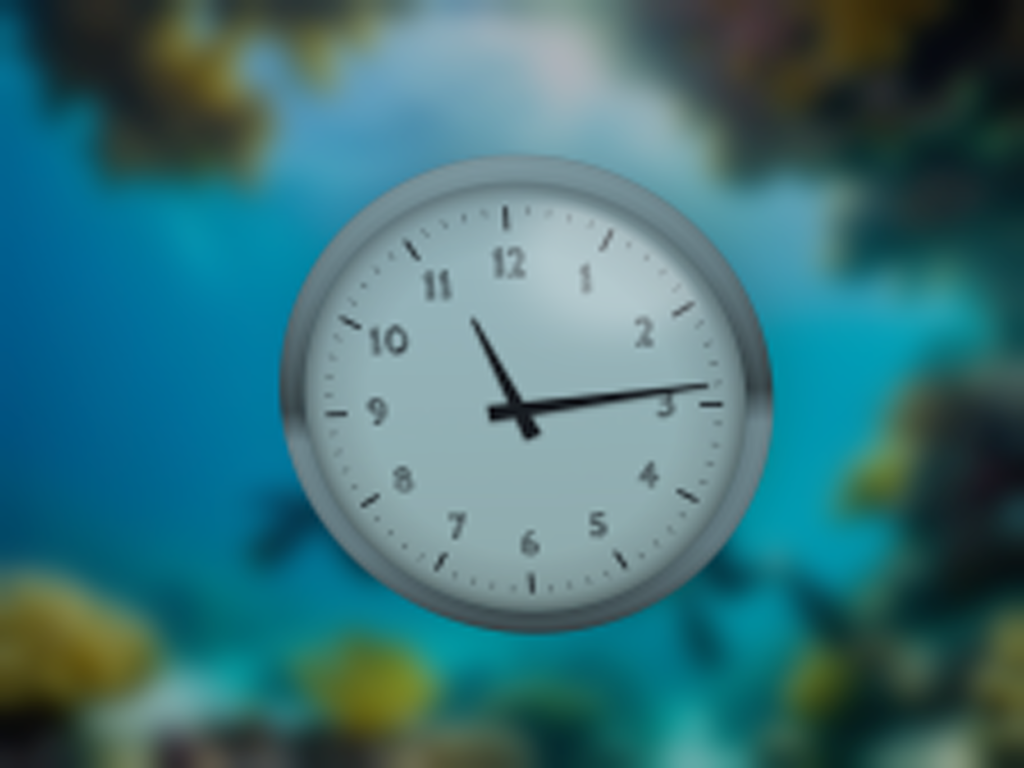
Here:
h=11 m=14
